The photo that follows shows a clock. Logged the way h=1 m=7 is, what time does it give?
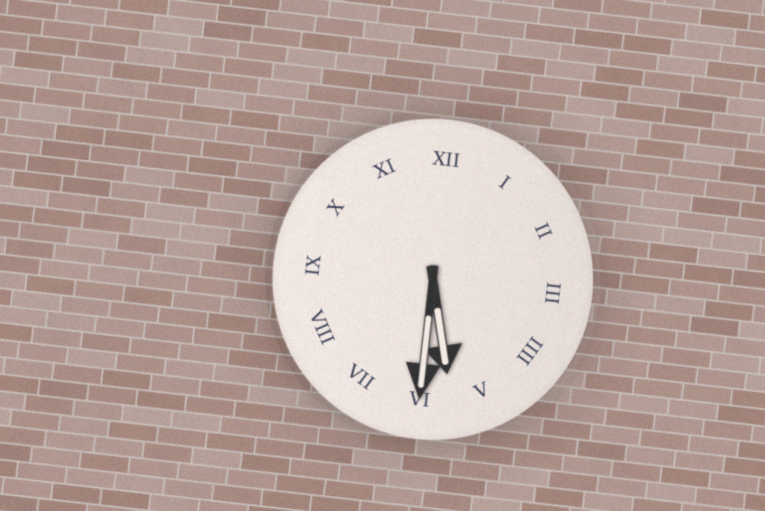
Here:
h=5 m=30
